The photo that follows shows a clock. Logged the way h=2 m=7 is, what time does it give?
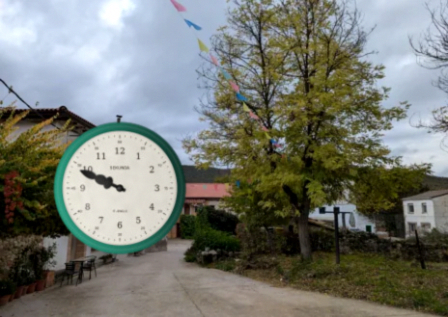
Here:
h=9 m=49
